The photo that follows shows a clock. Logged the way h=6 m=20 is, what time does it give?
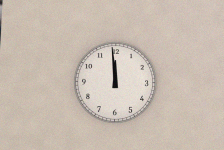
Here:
h=11 m=59
